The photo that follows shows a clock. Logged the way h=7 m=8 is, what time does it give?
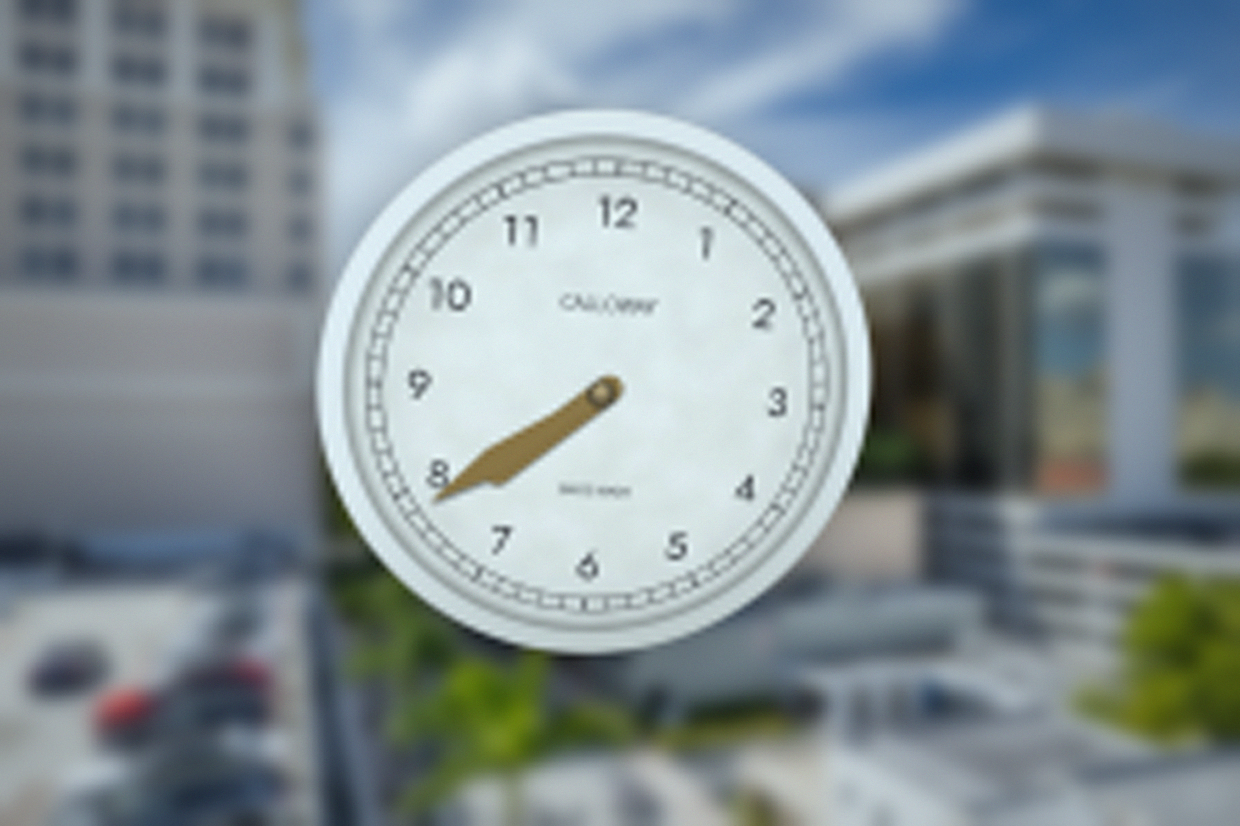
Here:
h=7 m=39
